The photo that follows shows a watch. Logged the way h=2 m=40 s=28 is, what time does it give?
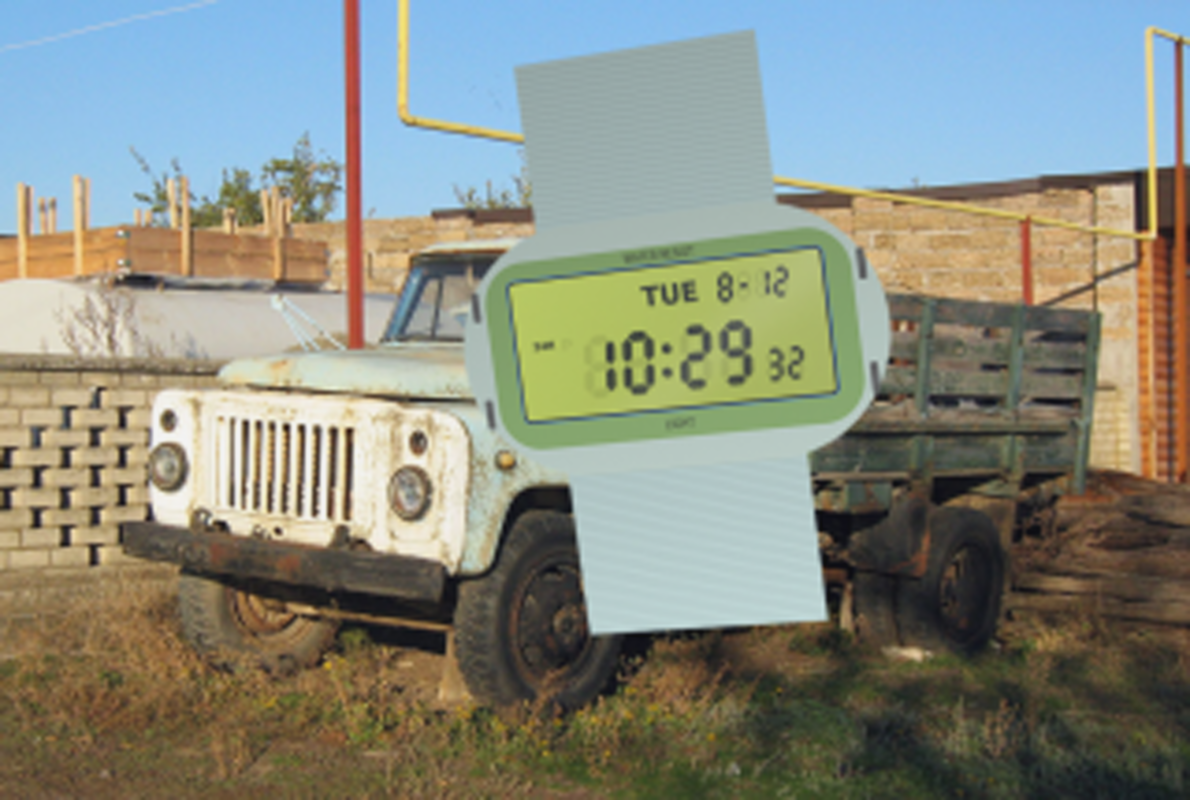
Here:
h=10 m=29 s=32
